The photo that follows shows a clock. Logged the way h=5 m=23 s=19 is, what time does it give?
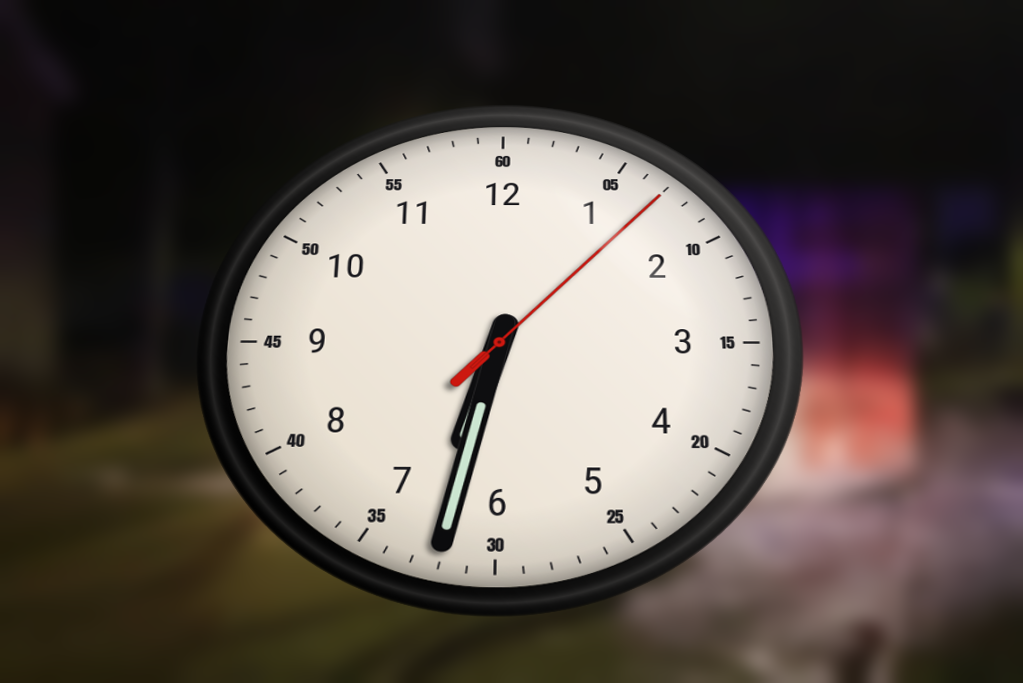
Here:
h=6 m=32 s=7
